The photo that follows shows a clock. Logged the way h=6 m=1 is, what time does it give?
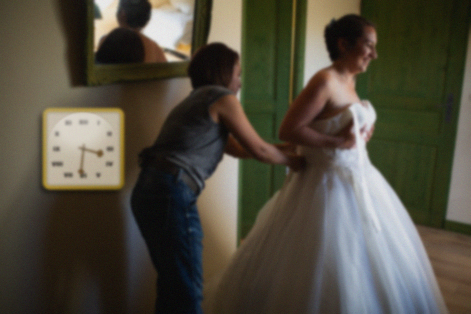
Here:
h=3 m=31
